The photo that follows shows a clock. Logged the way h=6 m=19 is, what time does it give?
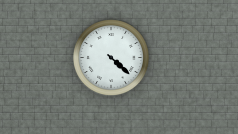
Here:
h=4 m=22
